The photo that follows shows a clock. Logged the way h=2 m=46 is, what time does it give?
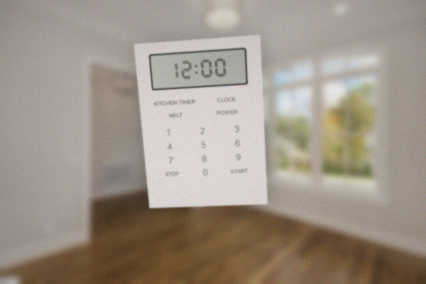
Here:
h=12 m=0
